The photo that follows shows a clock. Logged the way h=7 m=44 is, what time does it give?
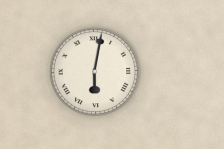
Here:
h=6 m=2
